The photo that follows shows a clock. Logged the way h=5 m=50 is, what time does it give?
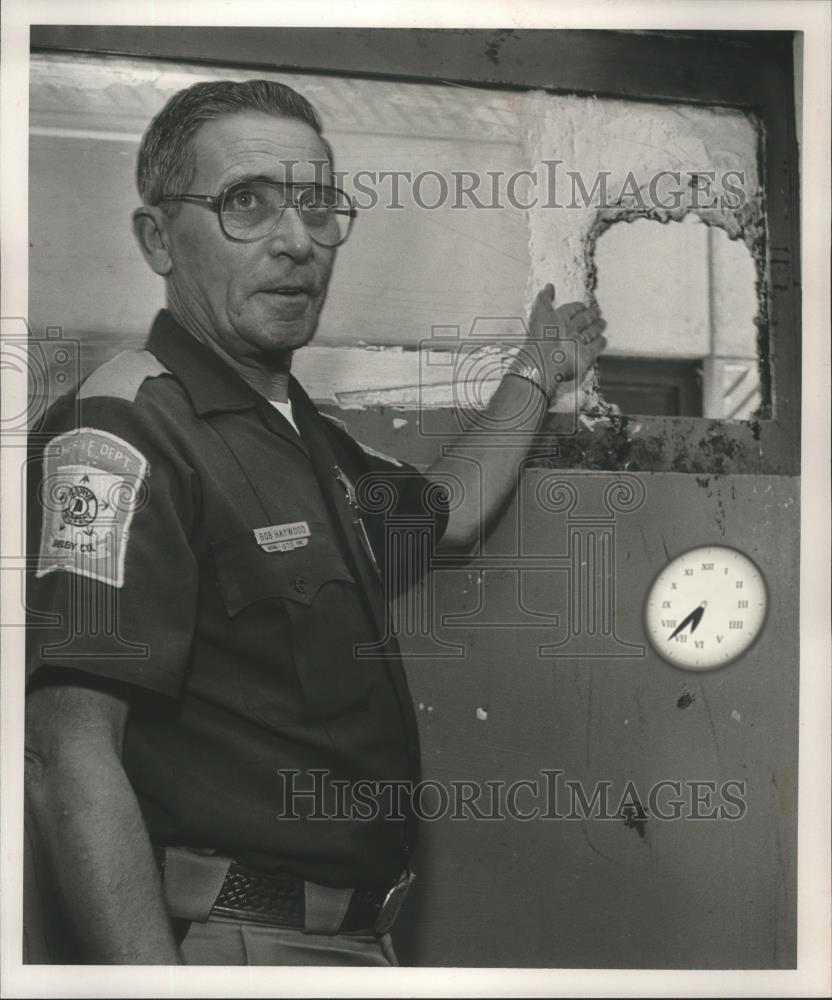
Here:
h=6 m=37
